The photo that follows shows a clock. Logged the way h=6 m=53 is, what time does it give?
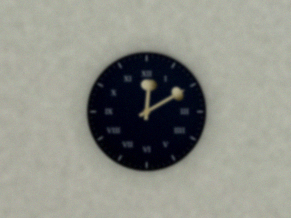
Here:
h=12 m=10
